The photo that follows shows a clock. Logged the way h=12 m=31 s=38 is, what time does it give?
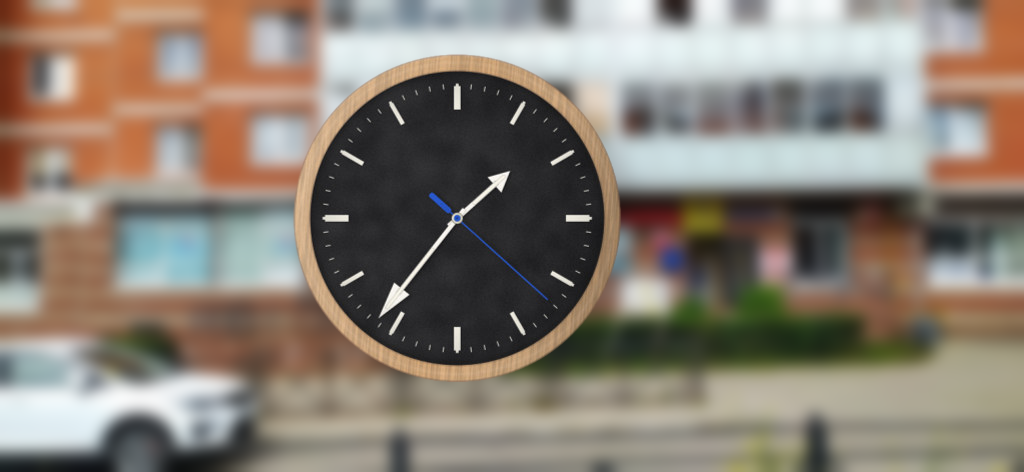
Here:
h=1 m=36 s=22
